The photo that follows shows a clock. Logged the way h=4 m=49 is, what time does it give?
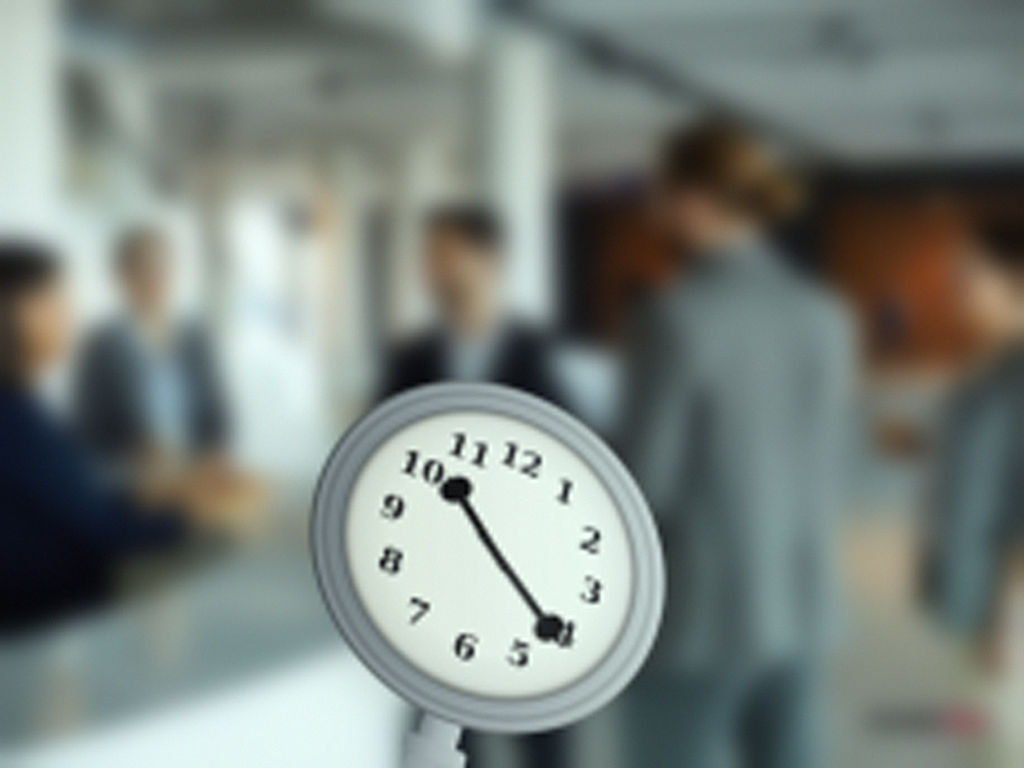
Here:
h=10 m=21
